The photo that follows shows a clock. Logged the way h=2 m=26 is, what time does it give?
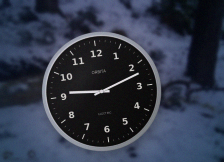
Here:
h=9 m=12
